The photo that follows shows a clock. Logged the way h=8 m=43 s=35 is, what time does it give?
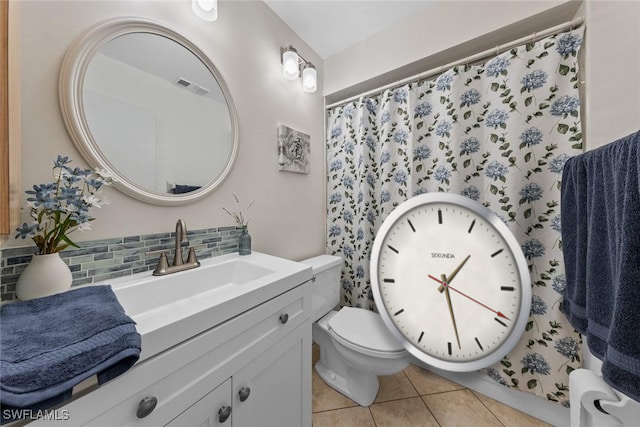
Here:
h=1 m=28 s=19
